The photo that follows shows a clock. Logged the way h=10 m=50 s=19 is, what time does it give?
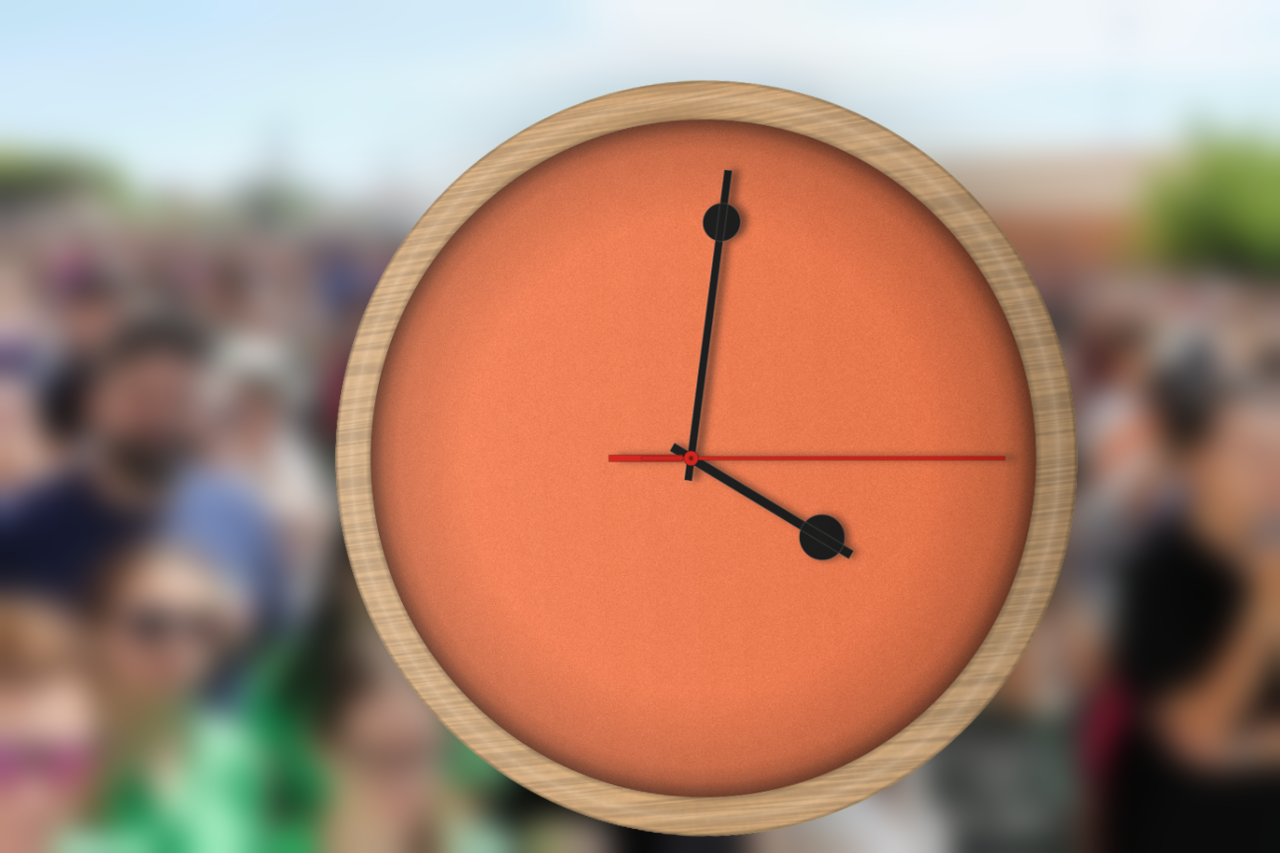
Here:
h=4 m=1 s=15
